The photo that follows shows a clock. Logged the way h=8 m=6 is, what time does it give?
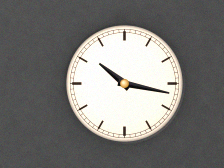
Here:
h=10 m=17
